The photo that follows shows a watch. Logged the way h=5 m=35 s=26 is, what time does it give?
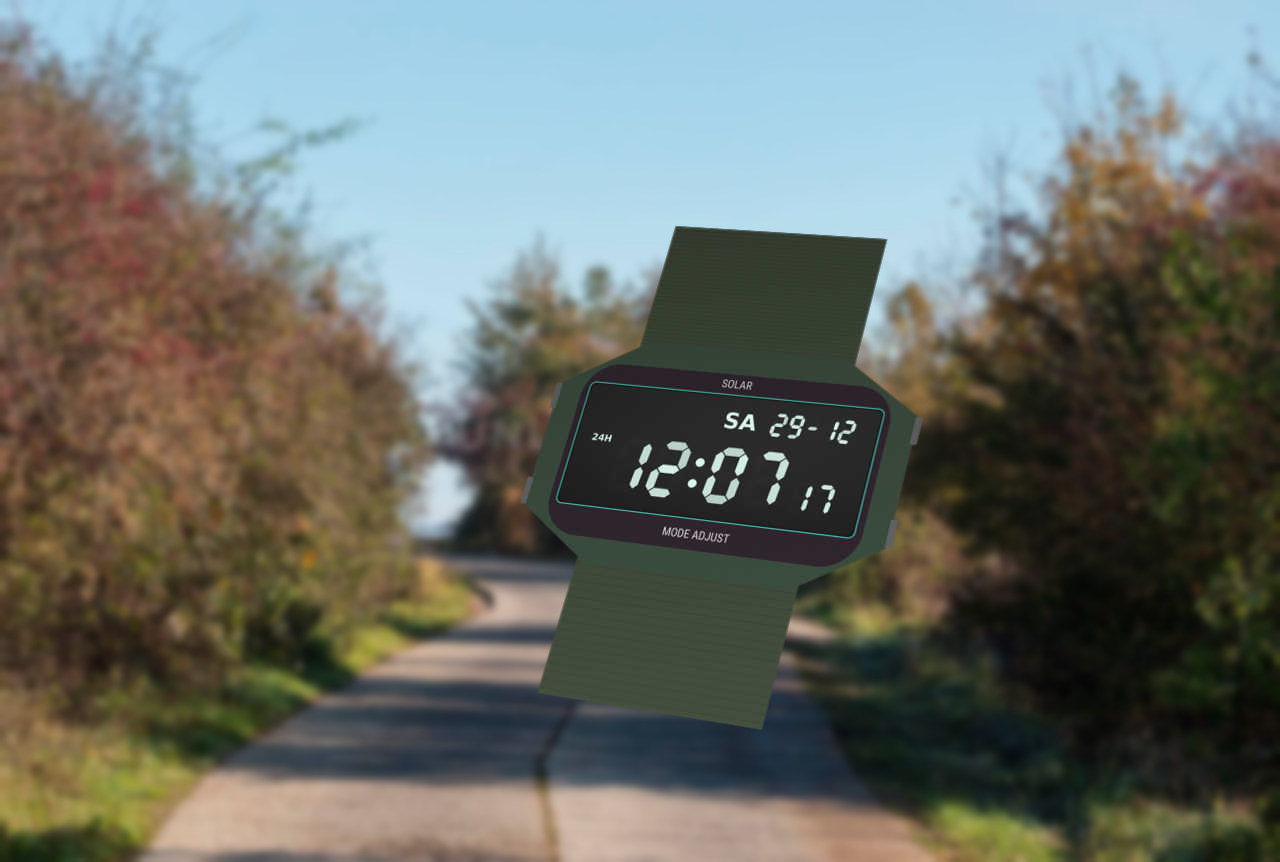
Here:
h=12 m=7 s=17
